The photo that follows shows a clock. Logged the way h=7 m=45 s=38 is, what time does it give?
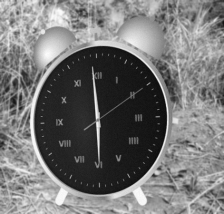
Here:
h=5 m=59 s=10
